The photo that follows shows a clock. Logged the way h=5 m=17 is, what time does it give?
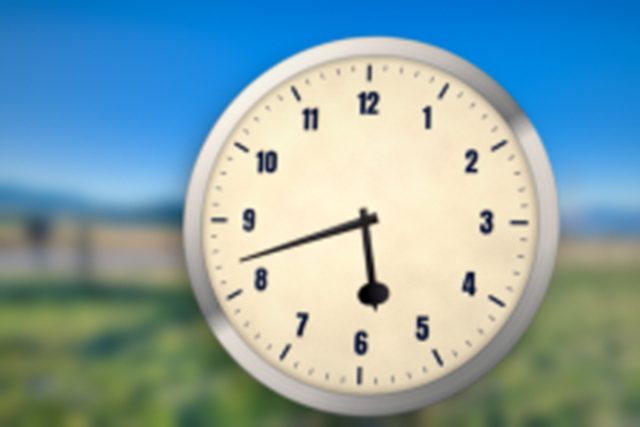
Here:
h=5 m=42
